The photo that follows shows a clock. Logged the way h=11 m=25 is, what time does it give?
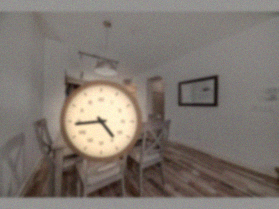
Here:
h=4 m=44
